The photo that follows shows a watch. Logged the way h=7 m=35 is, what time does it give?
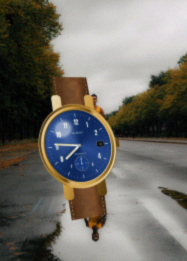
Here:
h=7 m=46
